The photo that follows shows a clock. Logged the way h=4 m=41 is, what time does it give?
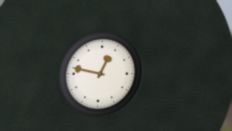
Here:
h=12 m=47
